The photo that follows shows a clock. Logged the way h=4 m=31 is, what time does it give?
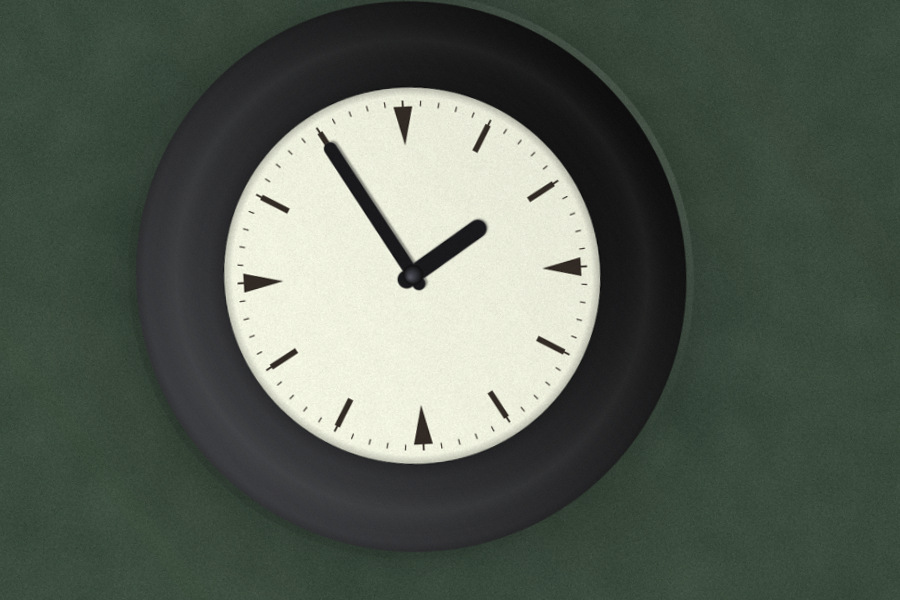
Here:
h=1 m=55
